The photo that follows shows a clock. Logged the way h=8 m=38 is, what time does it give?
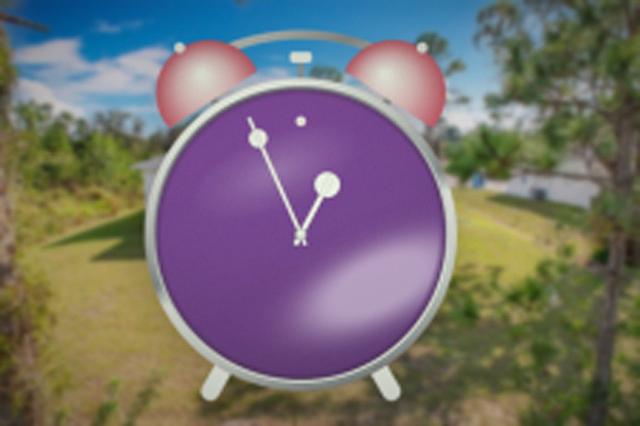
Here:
h=12 m=56
